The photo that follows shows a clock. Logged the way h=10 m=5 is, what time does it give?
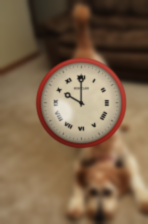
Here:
h=10 m=0
